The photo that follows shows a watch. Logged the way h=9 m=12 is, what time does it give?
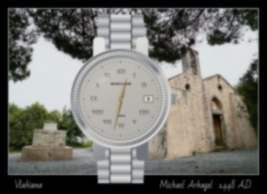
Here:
h=12 m=32
